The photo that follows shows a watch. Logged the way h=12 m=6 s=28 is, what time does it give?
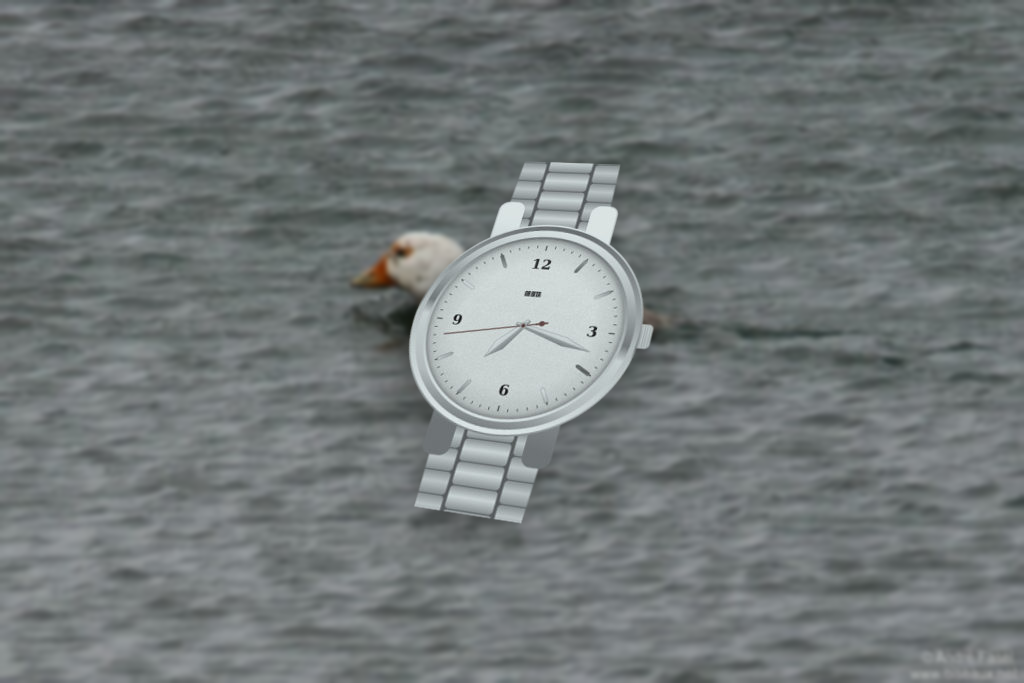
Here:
h=7 m=17 s=43
